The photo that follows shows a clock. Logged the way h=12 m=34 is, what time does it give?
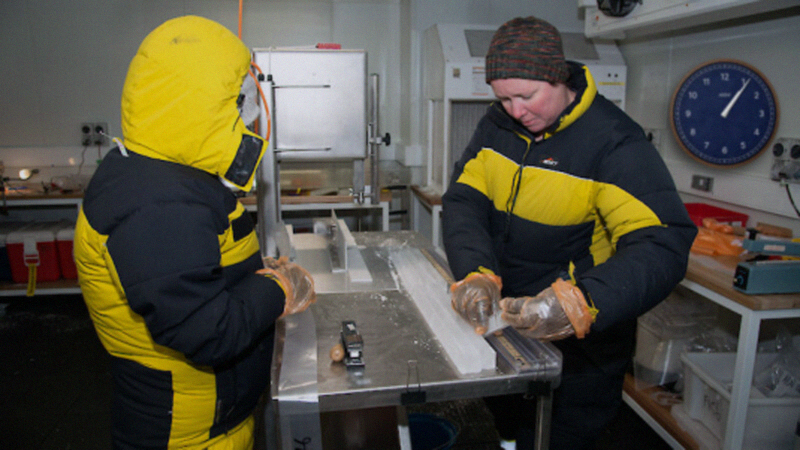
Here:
h=1 m=6
